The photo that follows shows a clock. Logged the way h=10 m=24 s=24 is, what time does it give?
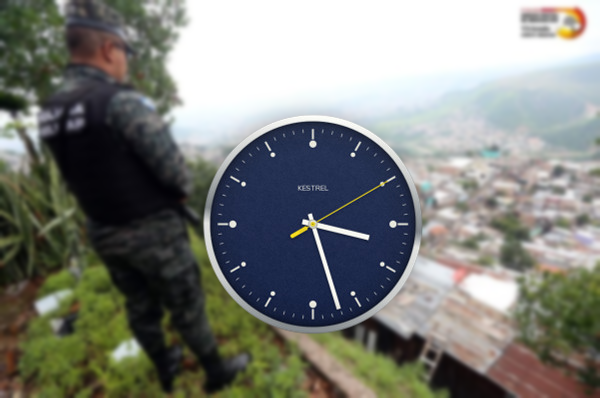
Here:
h=3 m=27 s=10
